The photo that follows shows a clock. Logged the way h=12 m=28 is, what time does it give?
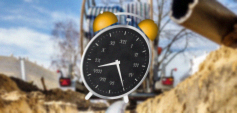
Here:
h=8 m=25
